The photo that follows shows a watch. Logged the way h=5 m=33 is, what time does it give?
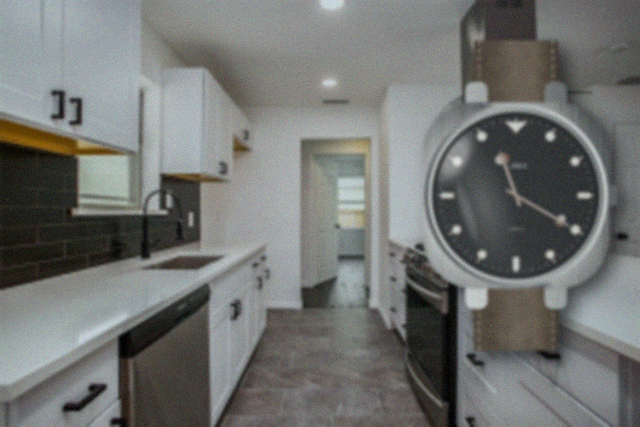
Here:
h=11 m=20
